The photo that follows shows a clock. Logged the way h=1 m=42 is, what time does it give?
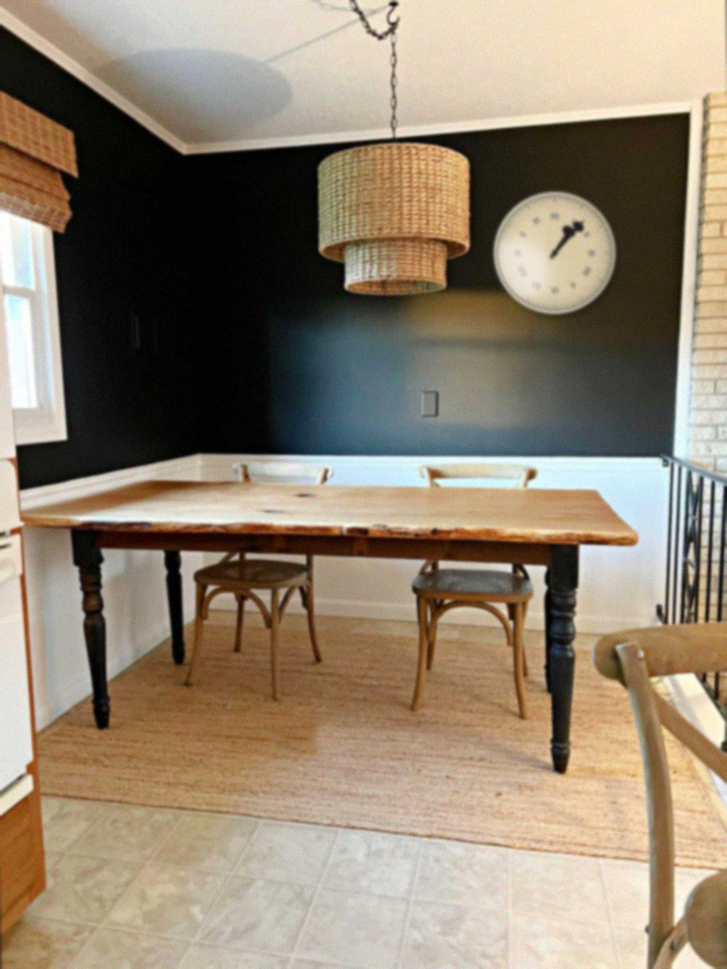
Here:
h=1 m=7
